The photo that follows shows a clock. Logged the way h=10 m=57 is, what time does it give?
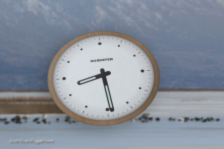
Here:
h=8 m=29
